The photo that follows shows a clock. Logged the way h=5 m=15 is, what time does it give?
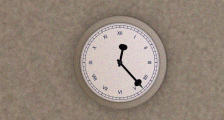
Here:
h=12 m=23
